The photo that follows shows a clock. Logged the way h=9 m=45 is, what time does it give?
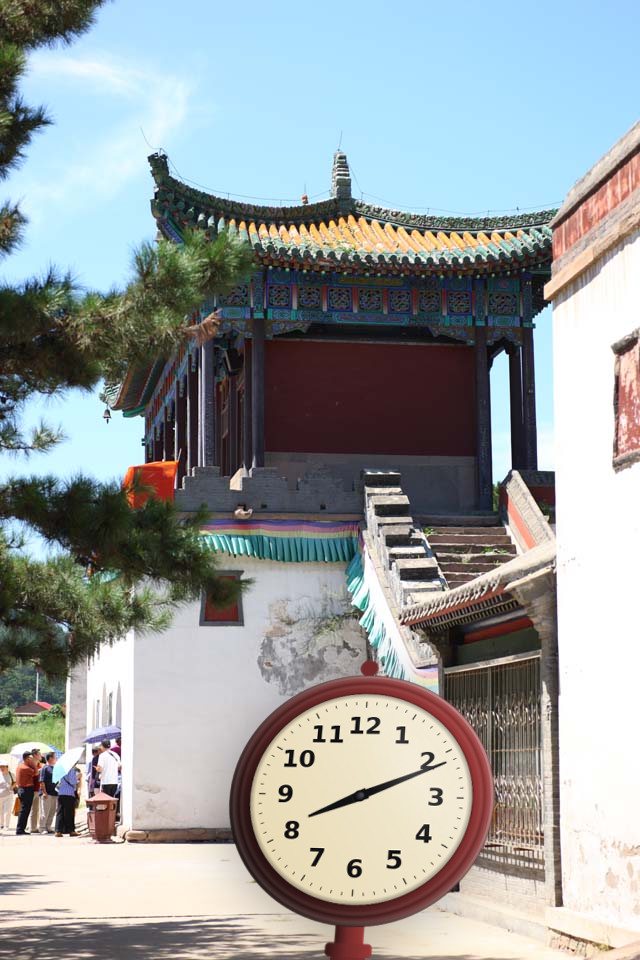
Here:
h=8 m=11
